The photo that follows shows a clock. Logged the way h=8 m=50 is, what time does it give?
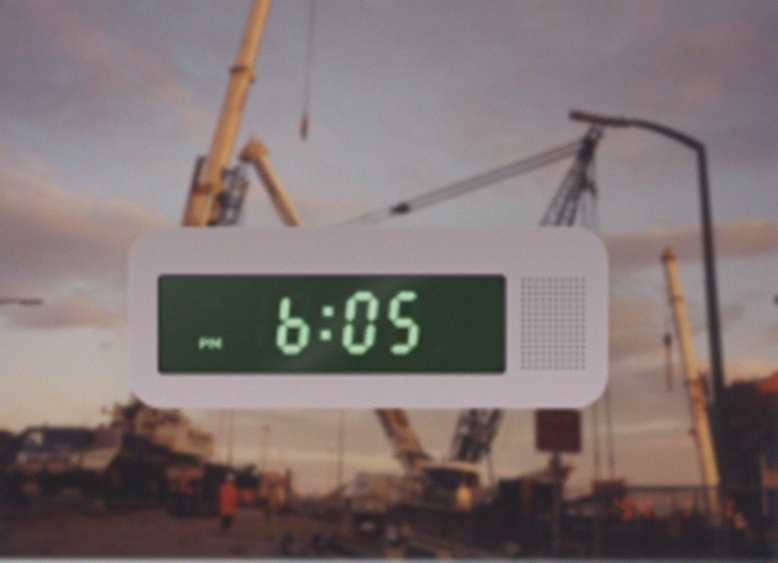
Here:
h=6 m=5
